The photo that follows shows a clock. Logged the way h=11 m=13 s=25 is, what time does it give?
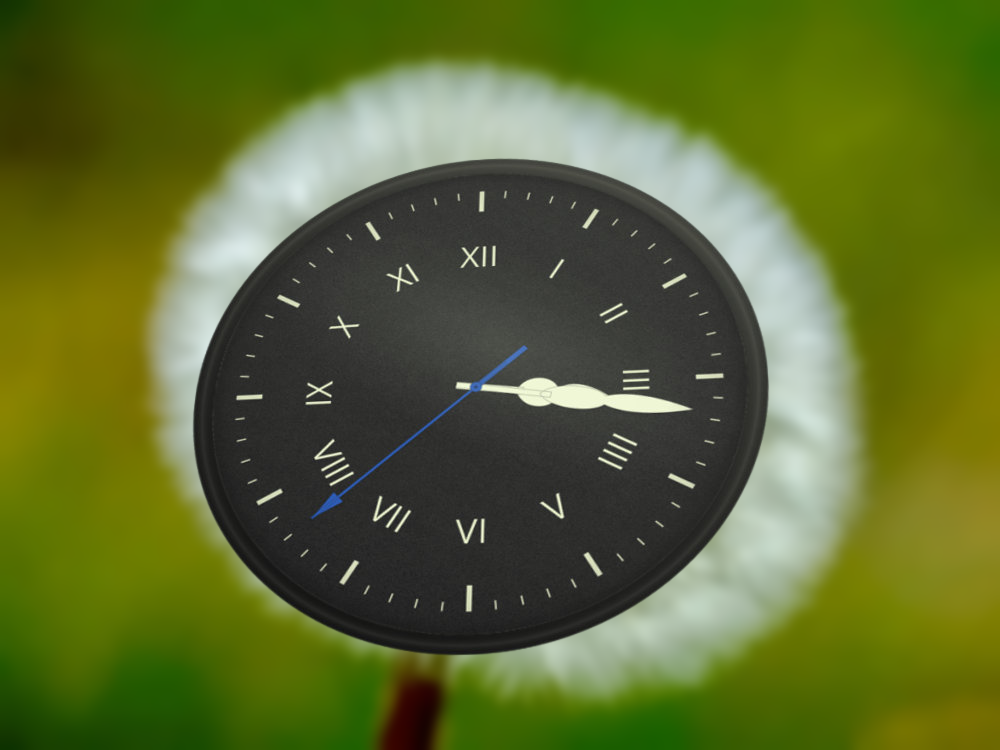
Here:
h=3 m=16 s=38
